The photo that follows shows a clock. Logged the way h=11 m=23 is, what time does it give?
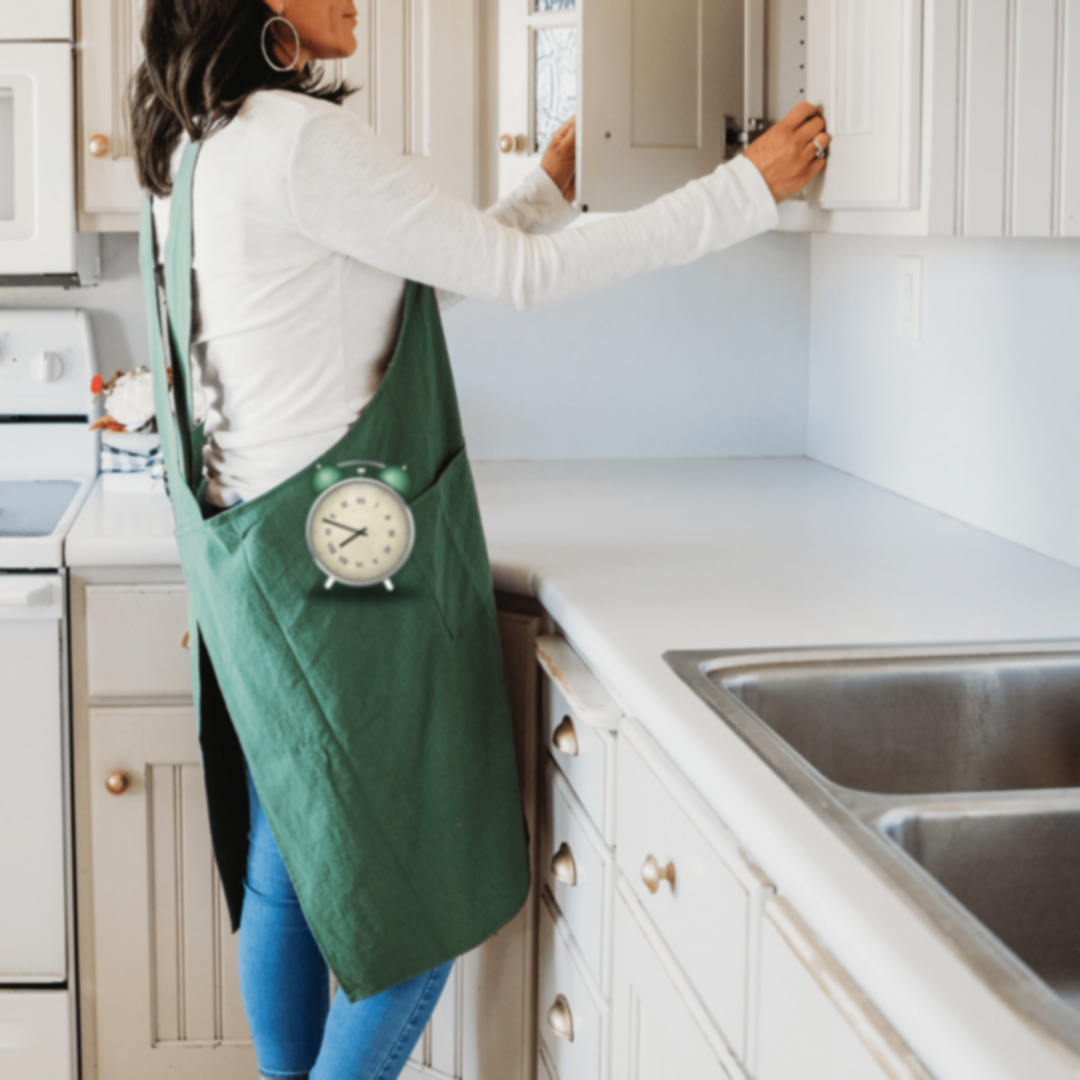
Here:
h=7 m=48
